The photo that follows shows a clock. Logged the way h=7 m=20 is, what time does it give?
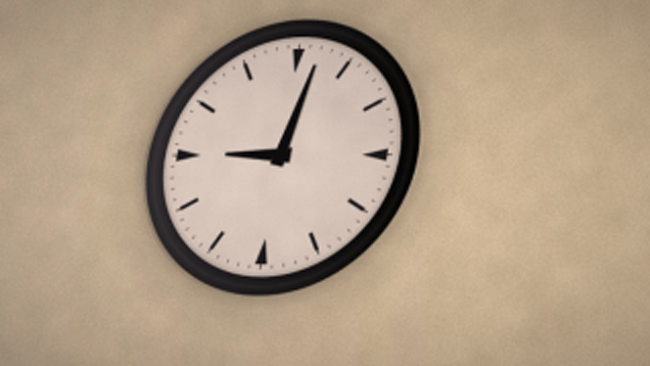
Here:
h=9 m=2
